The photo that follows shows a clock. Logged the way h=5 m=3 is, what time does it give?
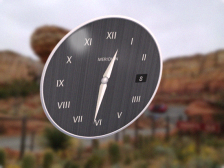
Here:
h=12 m=31
